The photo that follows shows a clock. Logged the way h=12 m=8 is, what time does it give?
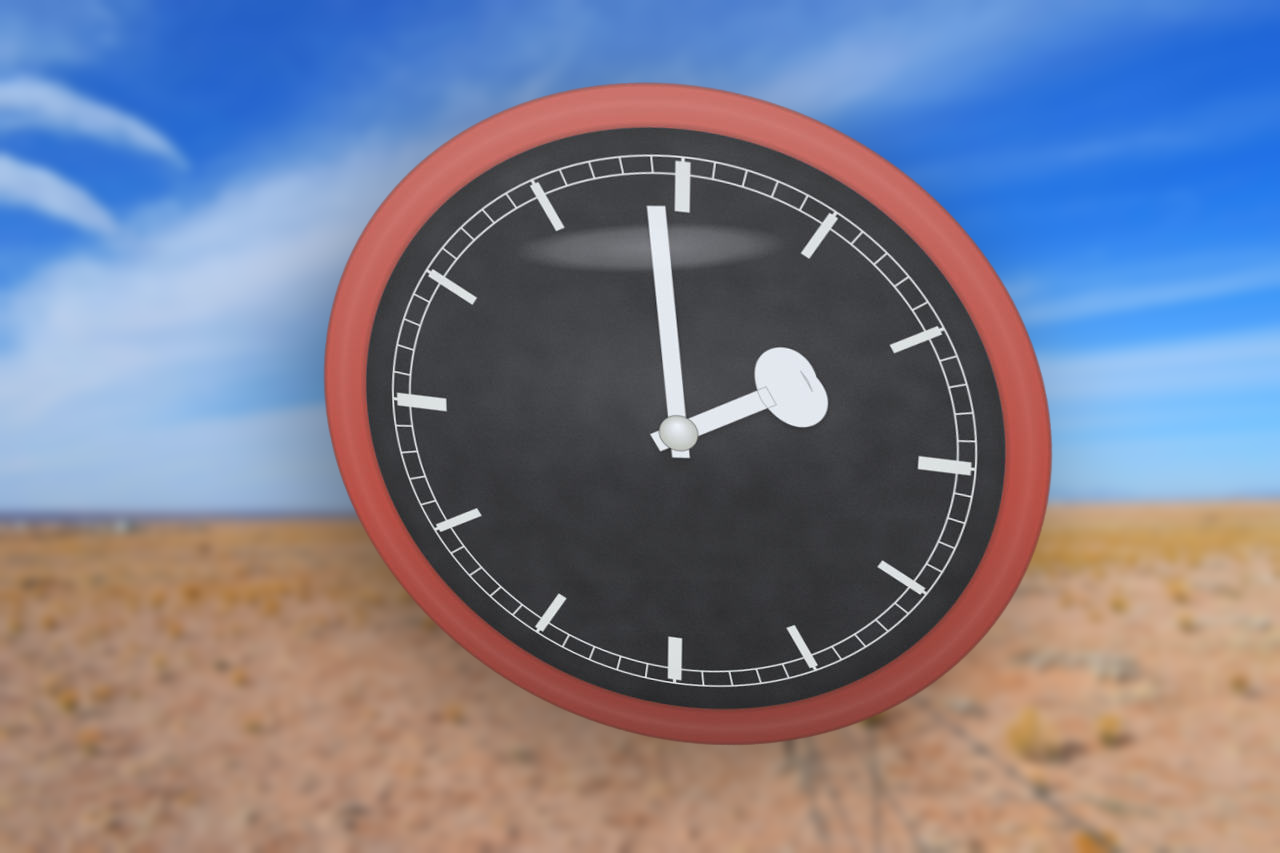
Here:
h=1 m=59
